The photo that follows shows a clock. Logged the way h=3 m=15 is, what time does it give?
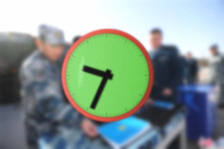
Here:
h=9 m=34
